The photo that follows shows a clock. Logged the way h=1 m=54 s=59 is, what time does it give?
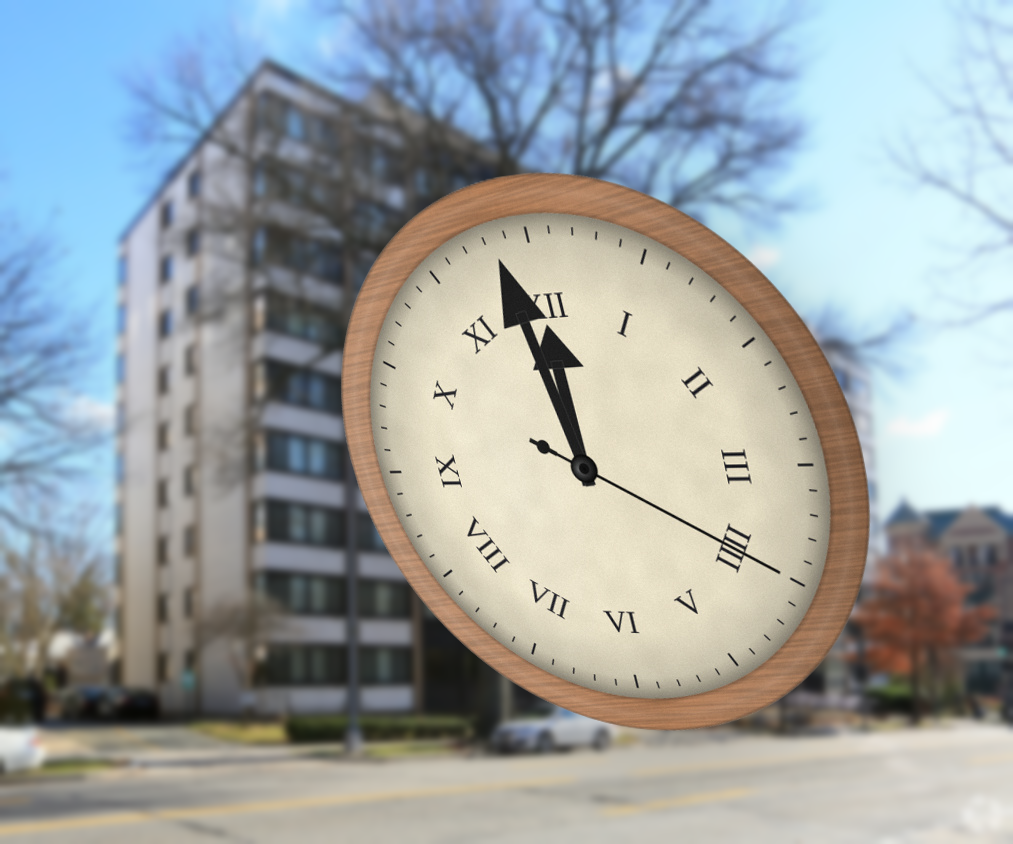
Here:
h=11 m=58 s=20
